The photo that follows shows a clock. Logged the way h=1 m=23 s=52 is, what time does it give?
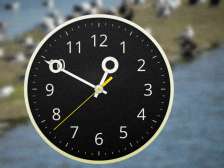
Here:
h=12 m=49 s=38
